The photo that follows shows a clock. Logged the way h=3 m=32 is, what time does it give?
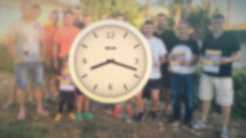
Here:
h=8 m=18
